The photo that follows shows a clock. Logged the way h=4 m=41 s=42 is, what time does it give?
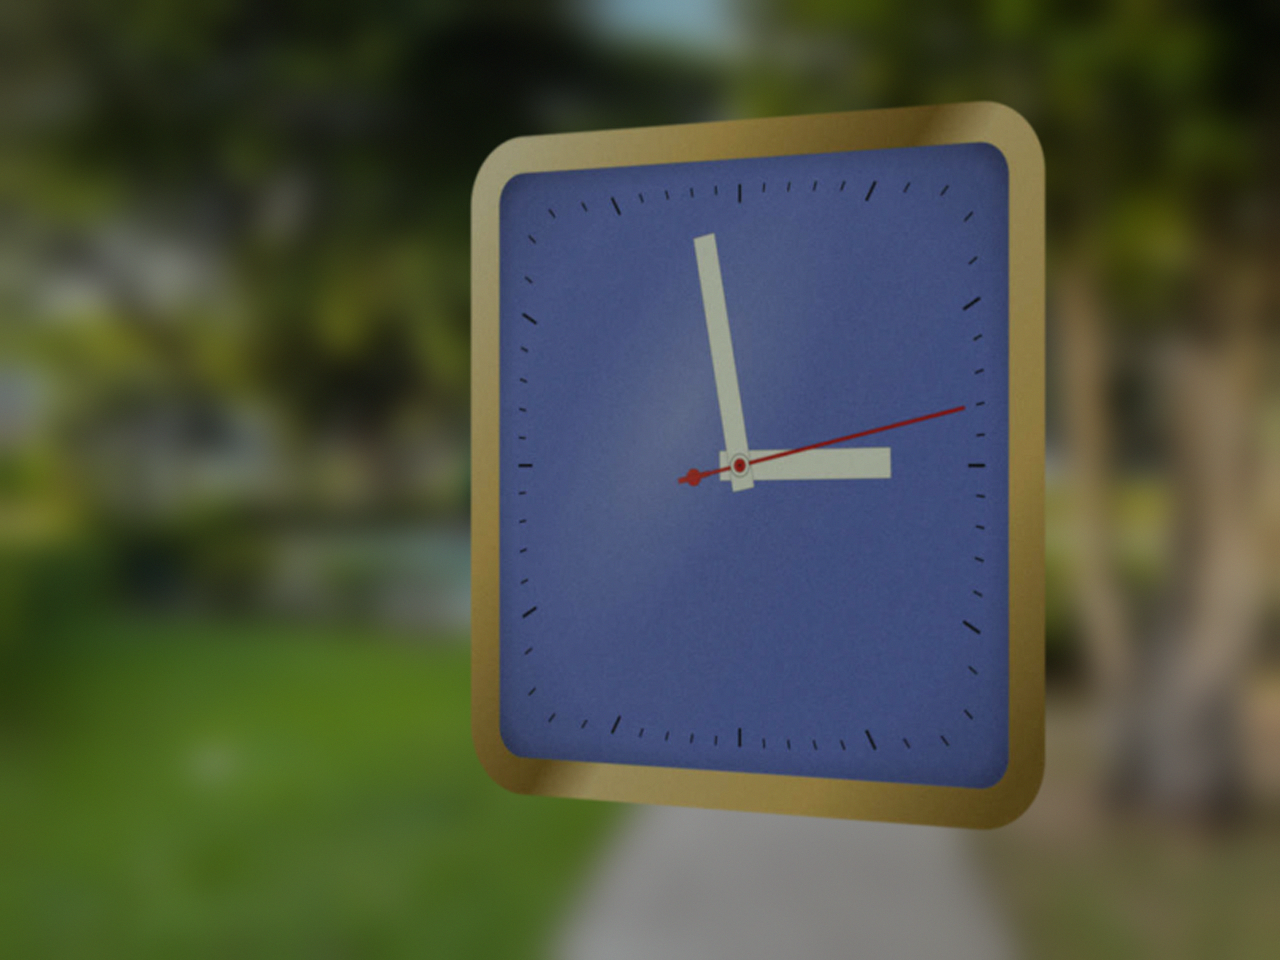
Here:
h=2 m=58 s=13
